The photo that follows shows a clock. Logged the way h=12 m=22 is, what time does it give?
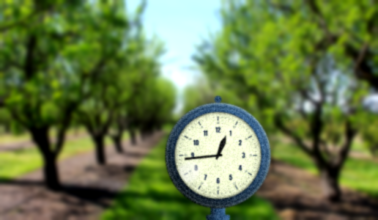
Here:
h=12 m=44
